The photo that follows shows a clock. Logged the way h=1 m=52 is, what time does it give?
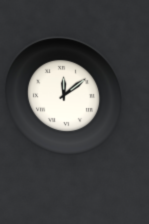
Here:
h=12 m=9
